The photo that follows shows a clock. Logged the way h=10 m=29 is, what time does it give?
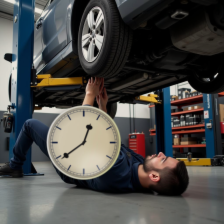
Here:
h=12 m=39
